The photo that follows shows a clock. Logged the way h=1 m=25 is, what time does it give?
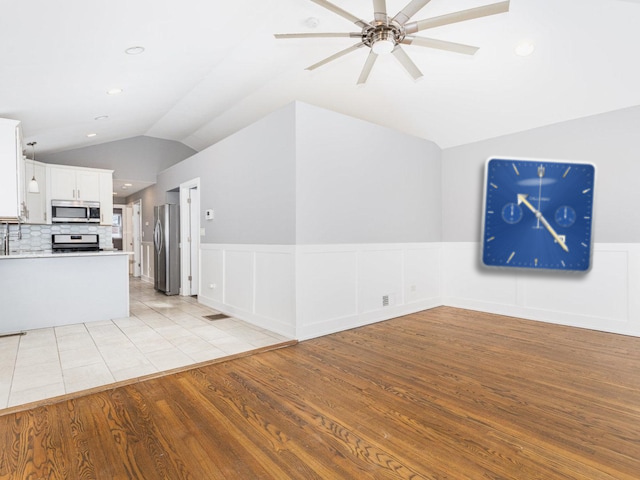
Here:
h=10 m=23
